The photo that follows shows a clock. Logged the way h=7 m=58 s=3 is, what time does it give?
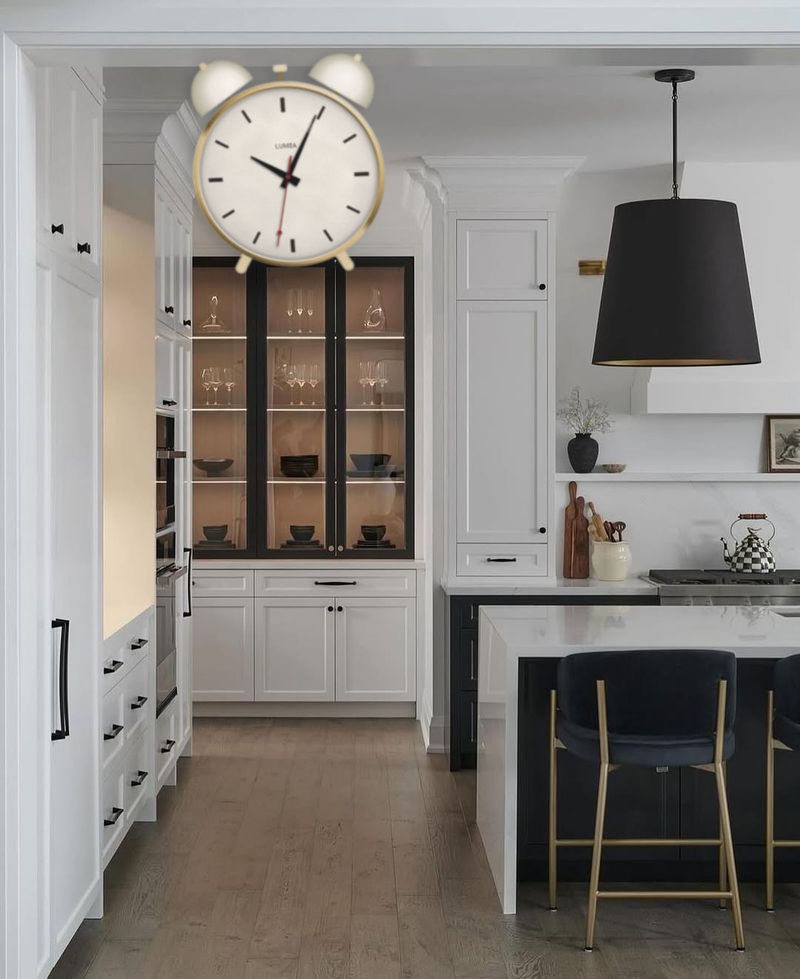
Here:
h=10 m=4 s=32
